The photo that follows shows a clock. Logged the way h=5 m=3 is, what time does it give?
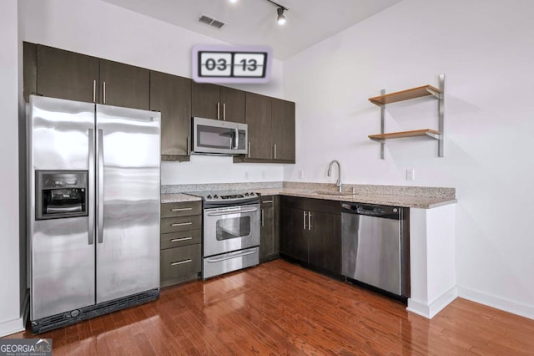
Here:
h=3 m=13
